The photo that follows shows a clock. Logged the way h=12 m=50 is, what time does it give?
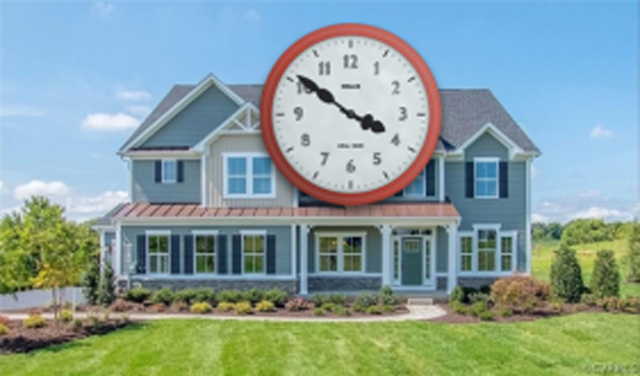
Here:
h=3 m=51
